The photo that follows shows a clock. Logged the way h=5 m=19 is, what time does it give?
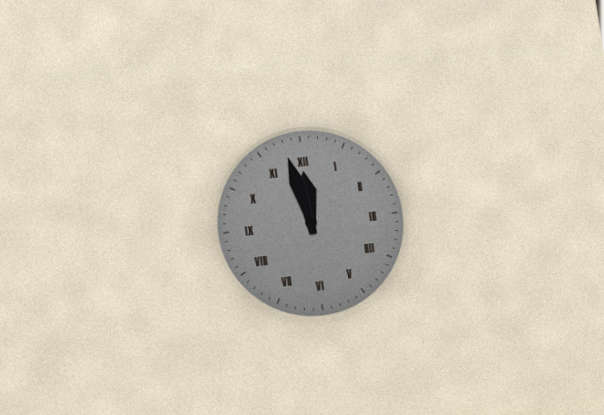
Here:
h=11 m=58
